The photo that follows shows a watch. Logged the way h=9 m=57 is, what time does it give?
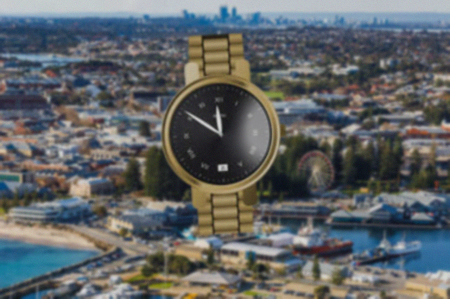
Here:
h=11 m=51
